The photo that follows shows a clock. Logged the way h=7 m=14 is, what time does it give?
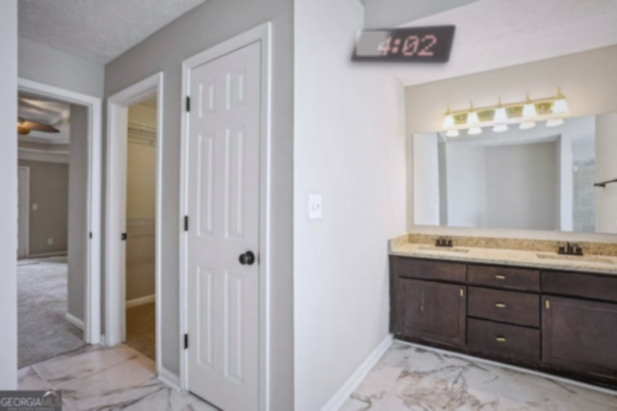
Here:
h=4 m=2
